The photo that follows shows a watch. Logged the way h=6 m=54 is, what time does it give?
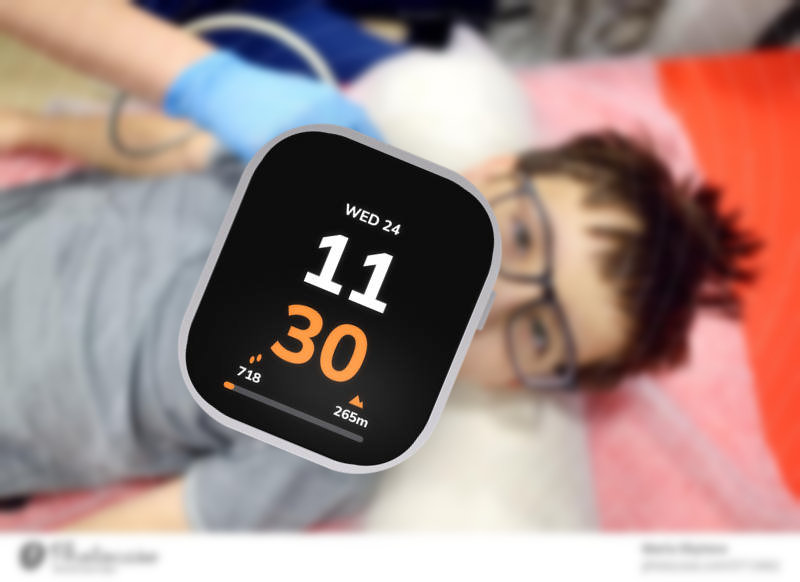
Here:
h=11 m=30
